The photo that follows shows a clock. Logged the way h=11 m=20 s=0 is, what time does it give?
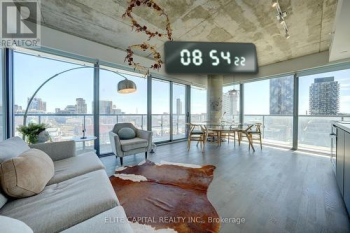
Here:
h=8 m=54 s=22
